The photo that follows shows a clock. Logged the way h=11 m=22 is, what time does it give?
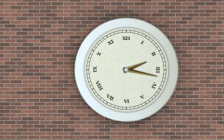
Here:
h=2 m=17
